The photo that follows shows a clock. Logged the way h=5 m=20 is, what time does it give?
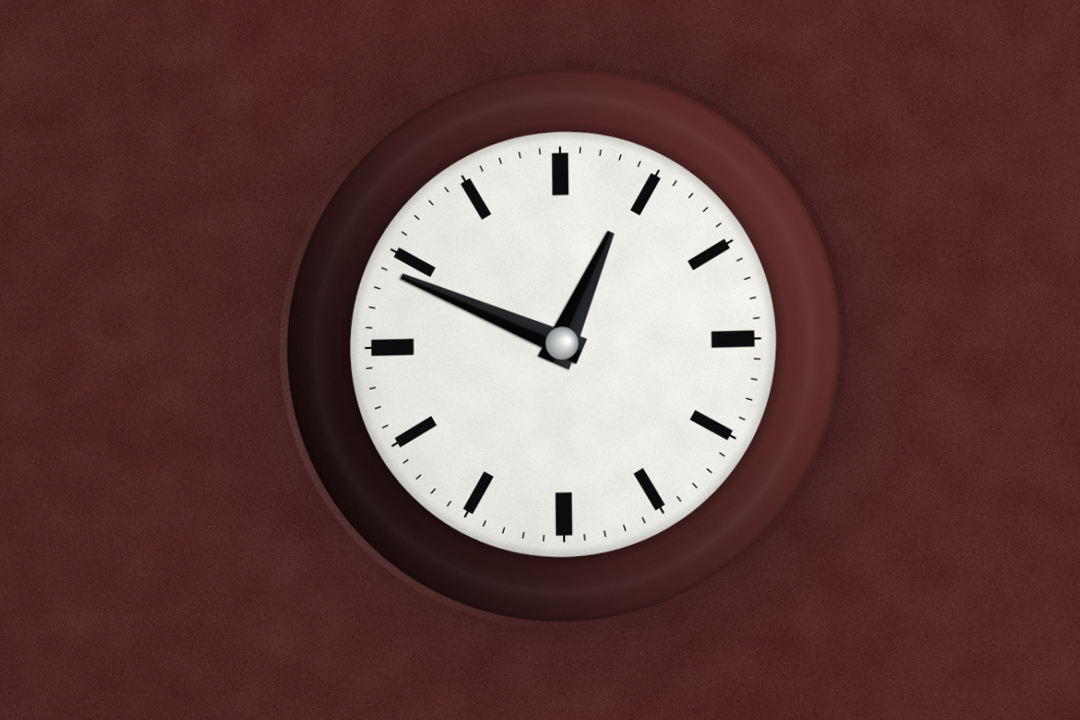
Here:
h=12 m=49
